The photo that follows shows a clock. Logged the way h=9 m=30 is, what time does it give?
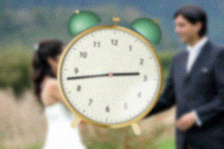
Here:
h=2 m=43
